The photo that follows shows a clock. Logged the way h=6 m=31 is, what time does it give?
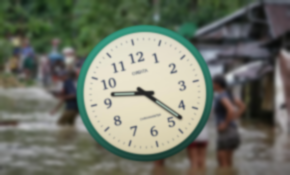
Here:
h=9 m=23
